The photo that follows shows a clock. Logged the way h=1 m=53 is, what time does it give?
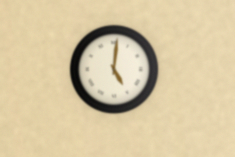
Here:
h=5 m=1
